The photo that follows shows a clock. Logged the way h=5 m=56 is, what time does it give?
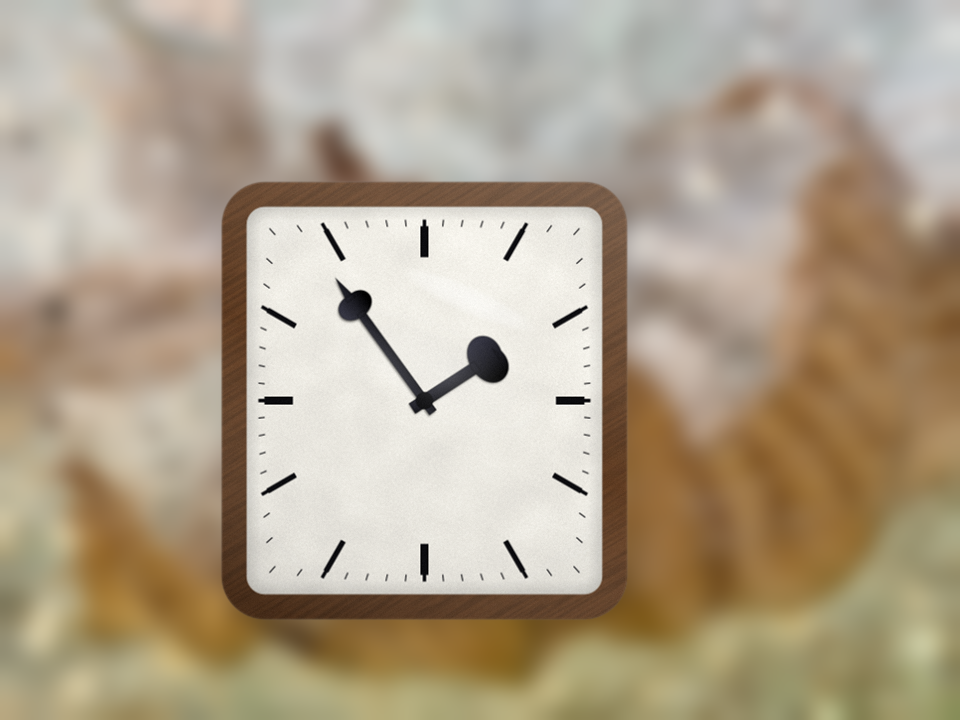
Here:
h=1 m=54
